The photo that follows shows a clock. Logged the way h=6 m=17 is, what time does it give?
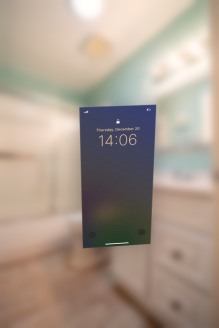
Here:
h=14 m=6
